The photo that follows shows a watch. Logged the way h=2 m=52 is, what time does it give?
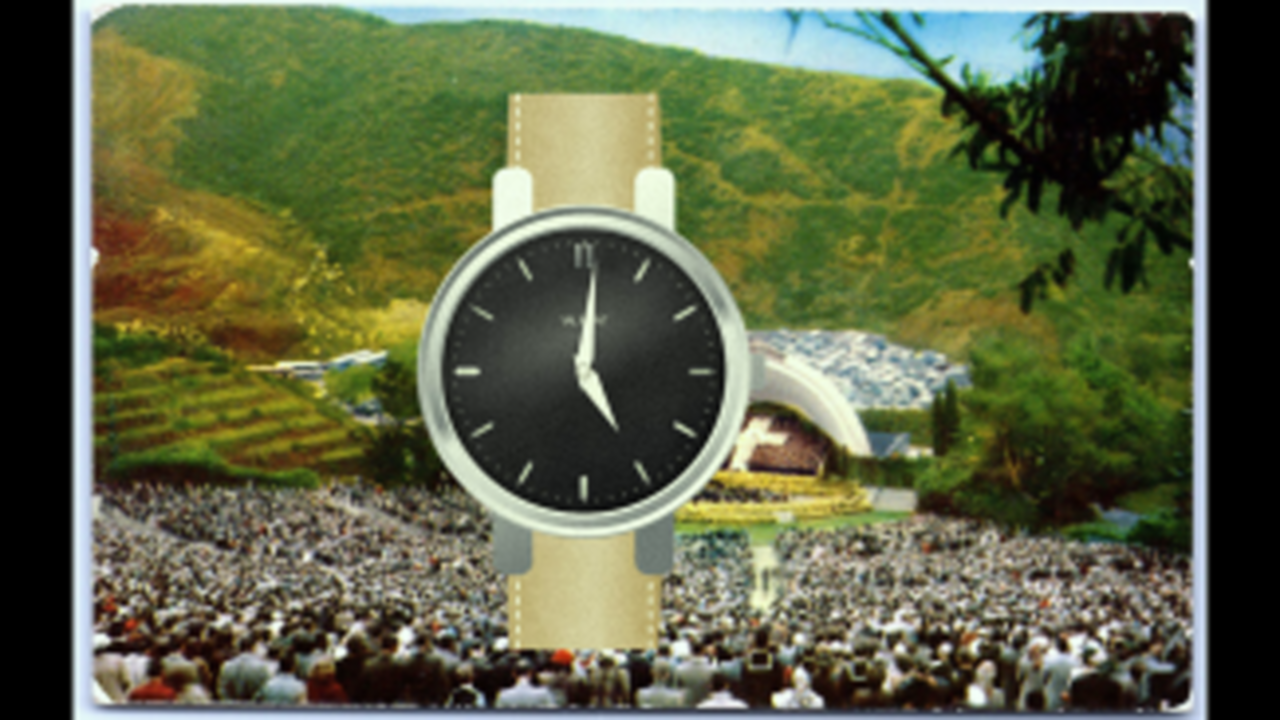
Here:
h=5 m=1
